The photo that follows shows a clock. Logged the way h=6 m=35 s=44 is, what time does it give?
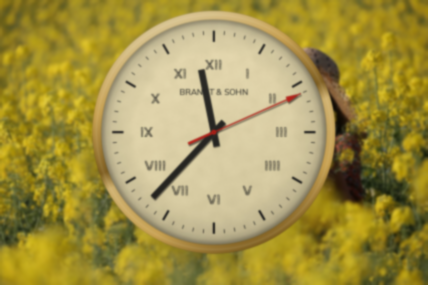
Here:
h=11 m=37 s=11
